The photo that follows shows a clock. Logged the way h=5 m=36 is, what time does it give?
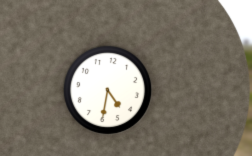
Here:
h=4 m=30
